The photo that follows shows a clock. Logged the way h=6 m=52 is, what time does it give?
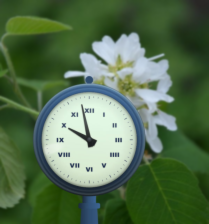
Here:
h=9 m=58
